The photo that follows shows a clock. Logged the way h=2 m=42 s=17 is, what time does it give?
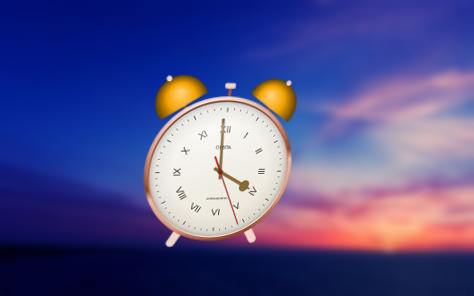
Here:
h=3 m=59 s=26
